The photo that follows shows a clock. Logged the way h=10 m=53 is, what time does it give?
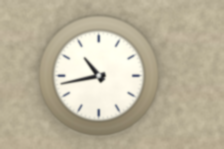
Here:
h=10 m=43
